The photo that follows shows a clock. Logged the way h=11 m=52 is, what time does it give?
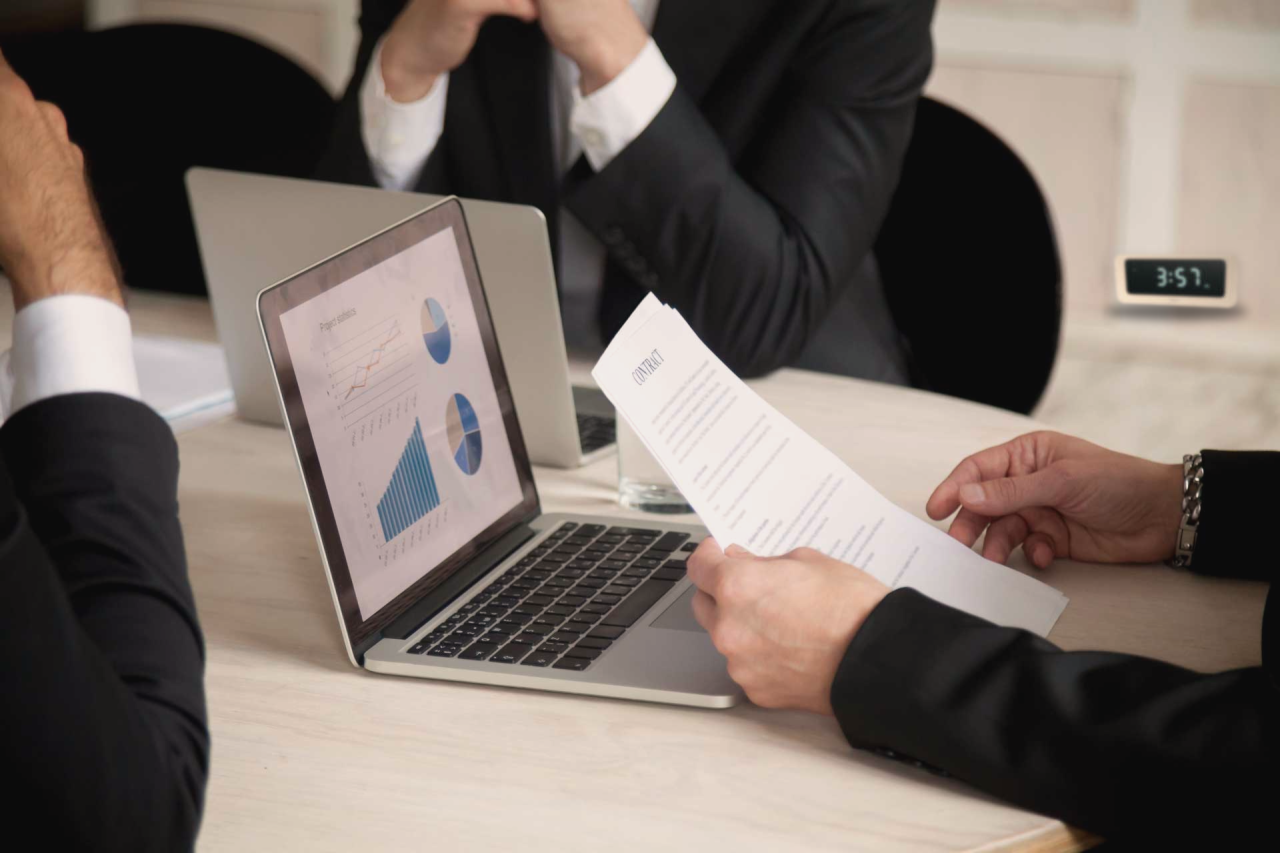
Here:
h=3 m=57
